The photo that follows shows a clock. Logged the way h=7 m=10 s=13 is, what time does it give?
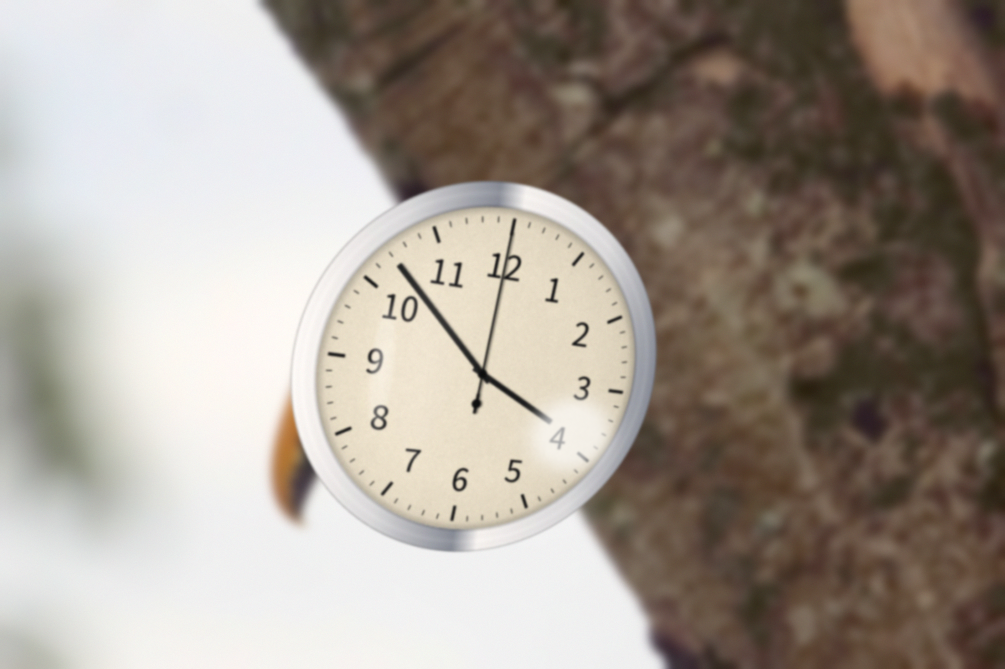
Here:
h=3 m=52 s=0
